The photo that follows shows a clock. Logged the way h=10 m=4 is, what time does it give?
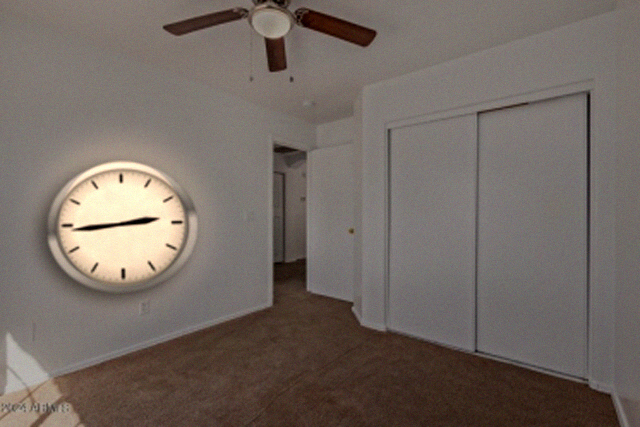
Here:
h=2 m=44
